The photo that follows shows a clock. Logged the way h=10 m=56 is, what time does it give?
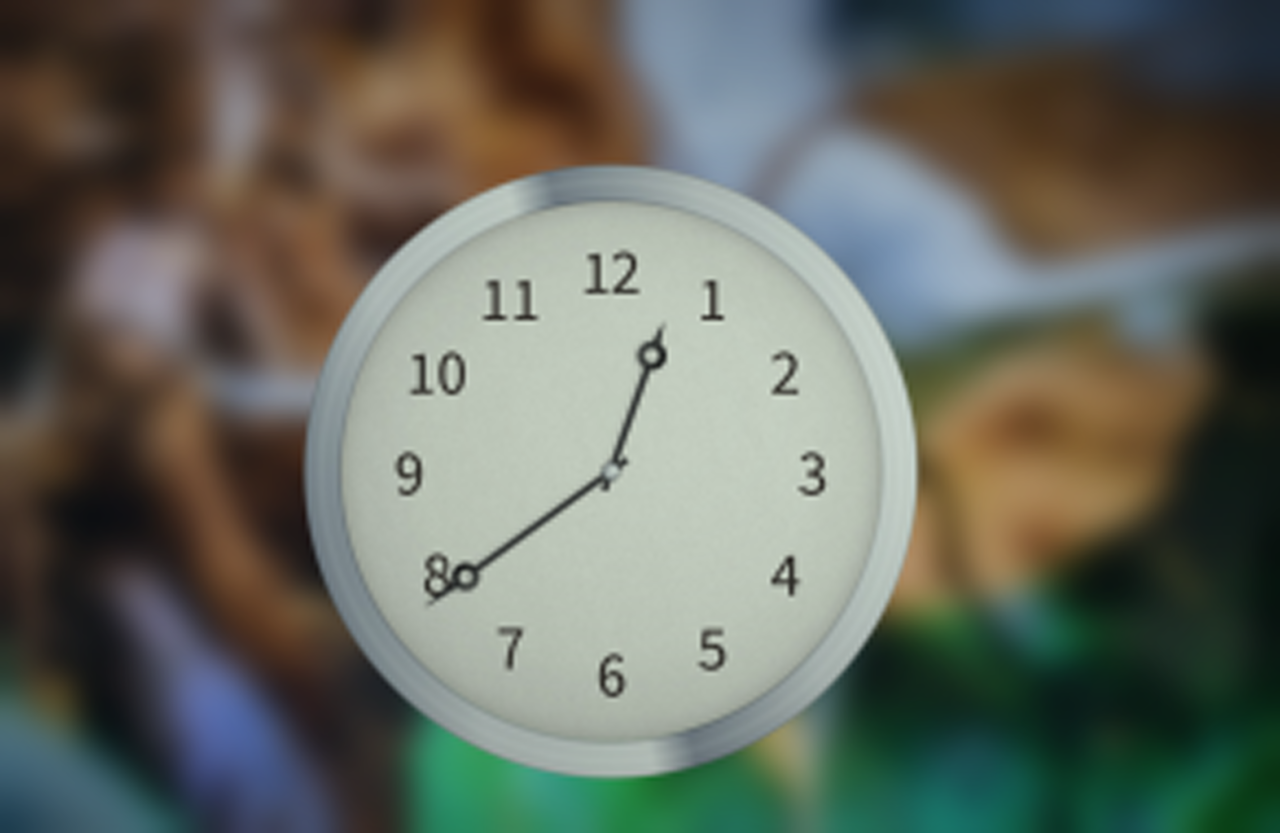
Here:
h=12 m=39
